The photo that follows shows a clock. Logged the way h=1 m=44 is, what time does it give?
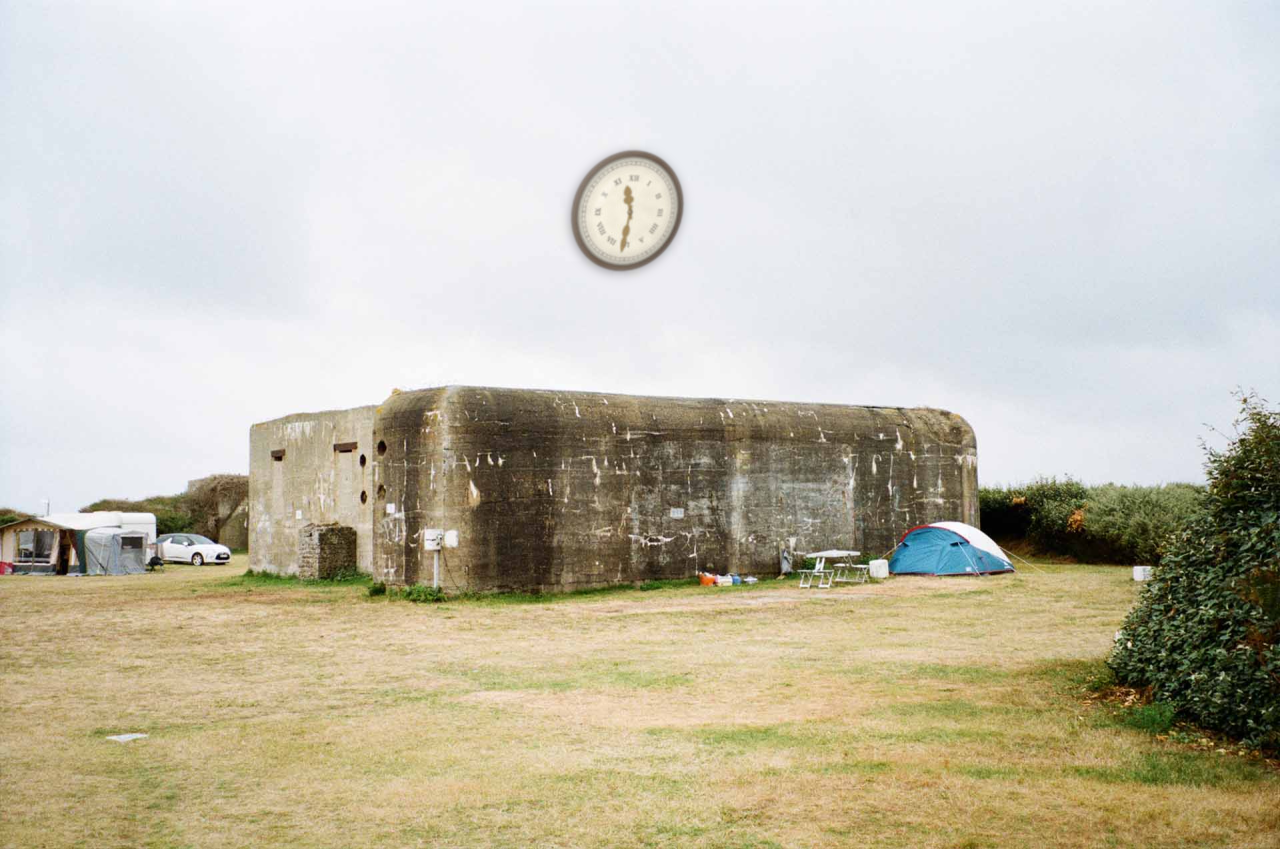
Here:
h=11 m=31
